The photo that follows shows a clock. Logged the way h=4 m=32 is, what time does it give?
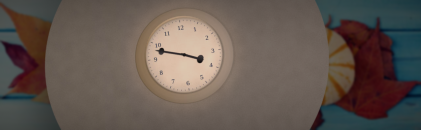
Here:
h=3 m=48
